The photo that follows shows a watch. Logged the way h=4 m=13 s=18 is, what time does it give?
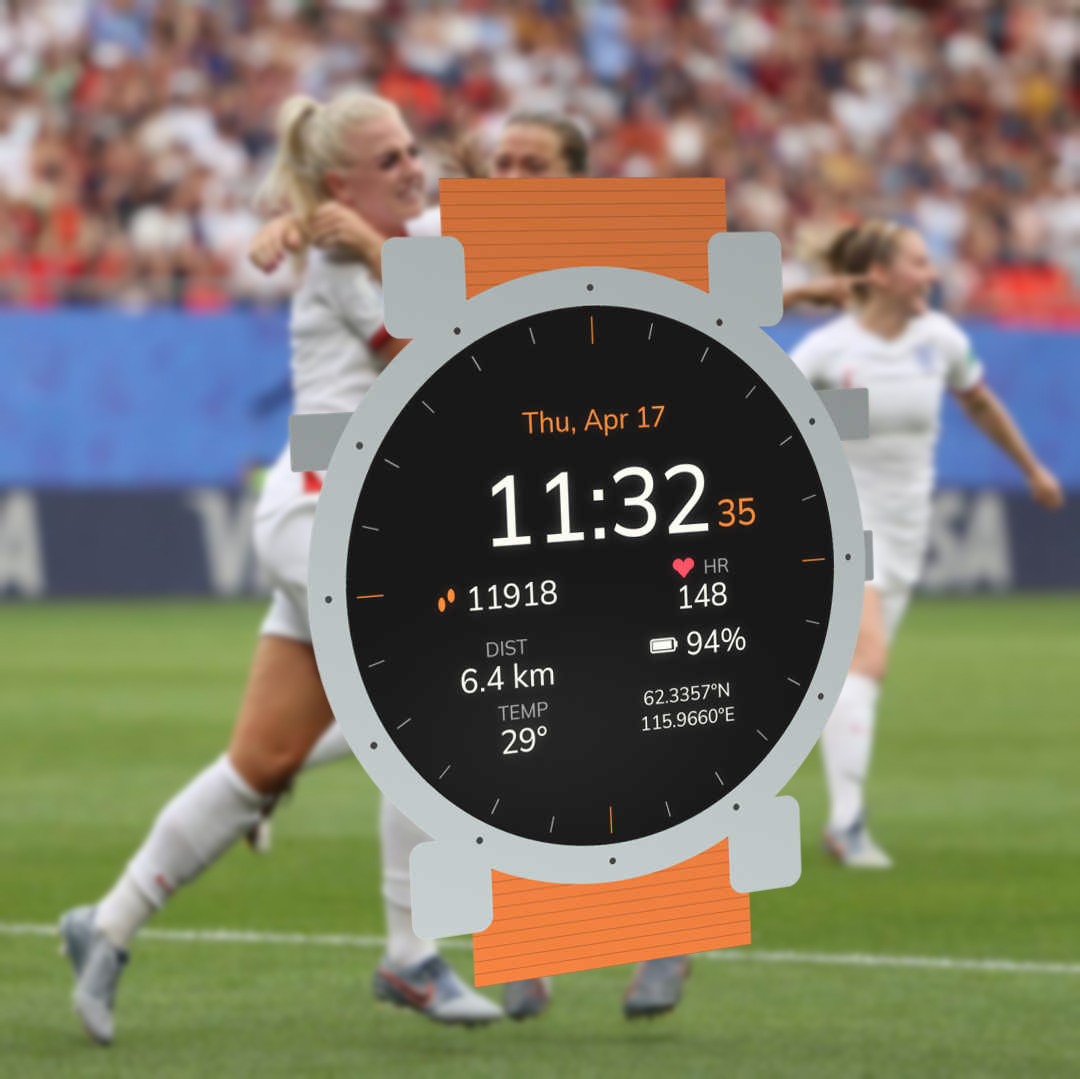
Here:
h=11 m=32 s=35
